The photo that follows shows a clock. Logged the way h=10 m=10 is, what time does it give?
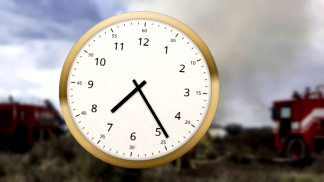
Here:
h=7 m=24
